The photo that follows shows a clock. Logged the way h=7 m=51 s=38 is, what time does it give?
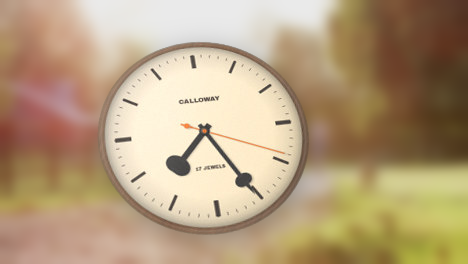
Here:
h=7 m=25 s=19
